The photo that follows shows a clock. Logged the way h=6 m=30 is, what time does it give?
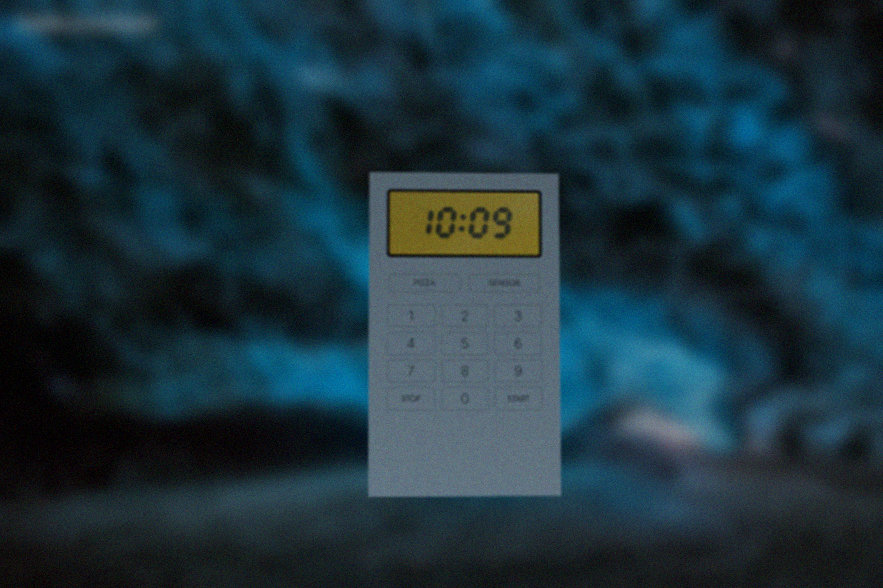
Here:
h=10 m=9
